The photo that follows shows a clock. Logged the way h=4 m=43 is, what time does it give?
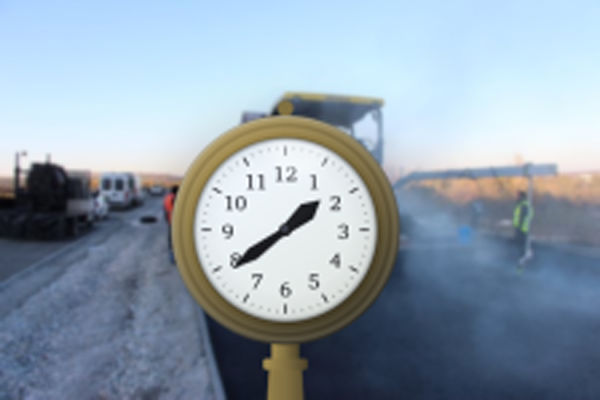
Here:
h=1 m=39
